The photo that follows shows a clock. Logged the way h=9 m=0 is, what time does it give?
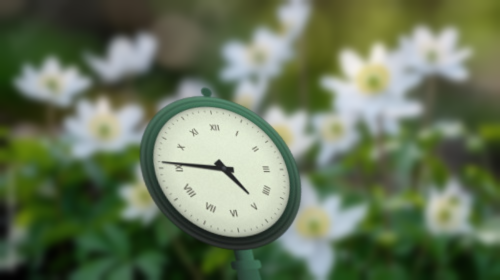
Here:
h=4 m=46
